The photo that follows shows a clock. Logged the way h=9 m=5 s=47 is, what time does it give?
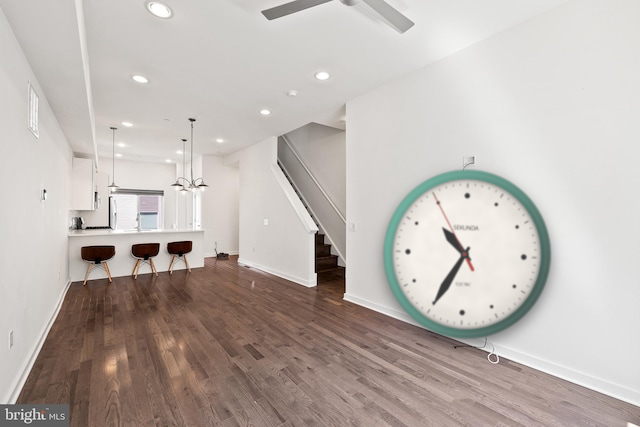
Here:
h=10 m=34 s=55
